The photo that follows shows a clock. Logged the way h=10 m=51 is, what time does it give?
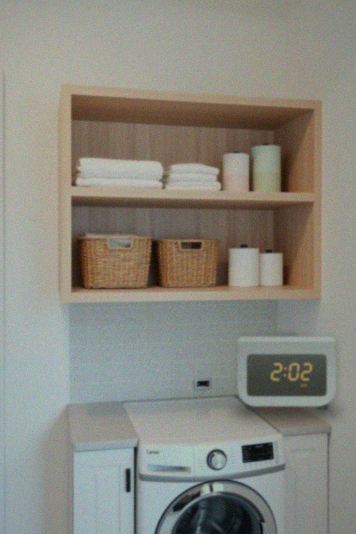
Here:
h=2 m=2
